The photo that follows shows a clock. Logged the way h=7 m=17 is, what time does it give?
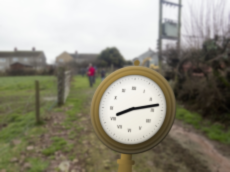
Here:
h=8 m=13
